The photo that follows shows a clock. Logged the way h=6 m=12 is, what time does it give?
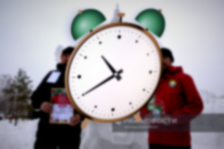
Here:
h=10 m=40
